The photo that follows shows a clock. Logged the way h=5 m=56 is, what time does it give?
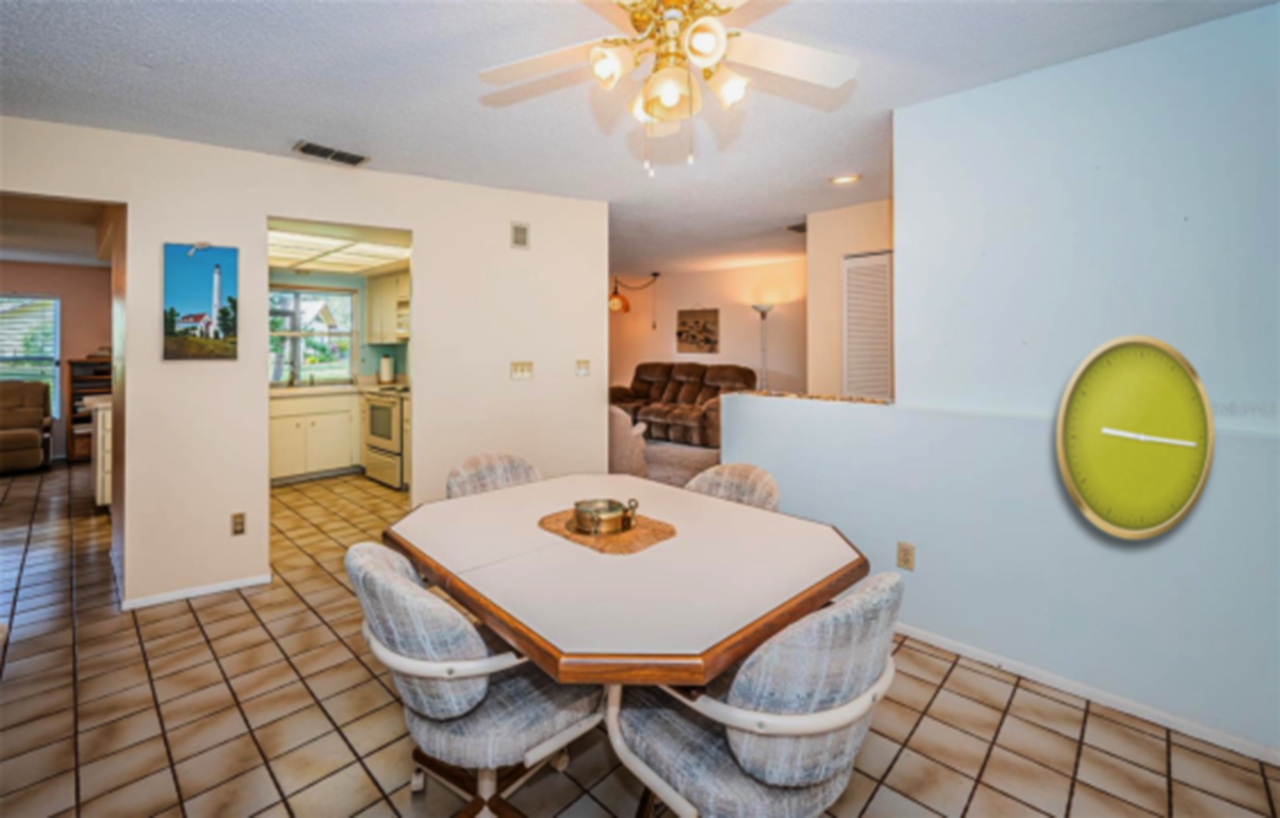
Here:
h=9 m=16
